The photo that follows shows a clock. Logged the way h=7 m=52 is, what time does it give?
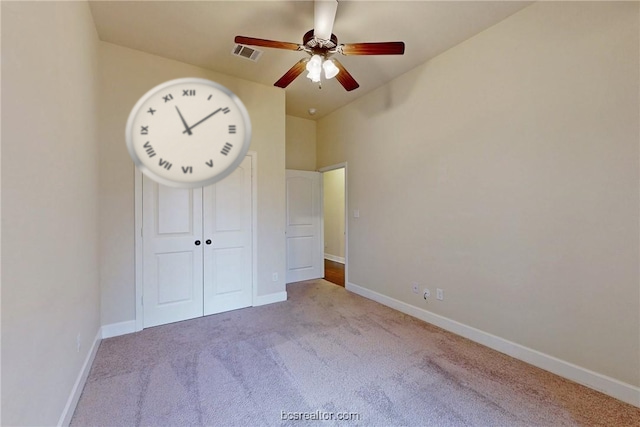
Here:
h=11 m=9
